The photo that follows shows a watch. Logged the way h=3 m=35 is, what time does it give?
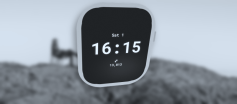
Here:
h=16 m=15
